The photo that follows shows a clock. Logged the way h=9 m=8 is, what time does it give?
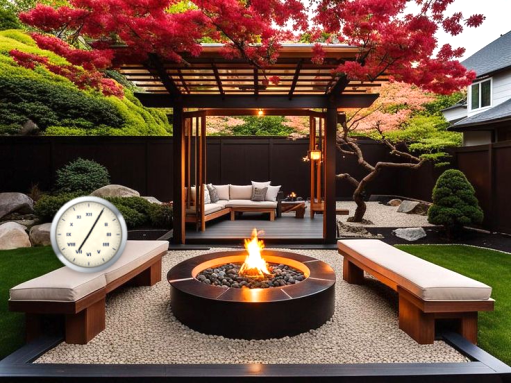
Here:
h=7 m=5
